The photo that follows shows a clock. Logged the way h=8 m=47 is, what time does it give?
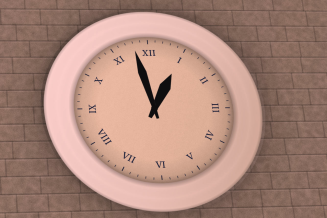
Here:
h=12 m=58
